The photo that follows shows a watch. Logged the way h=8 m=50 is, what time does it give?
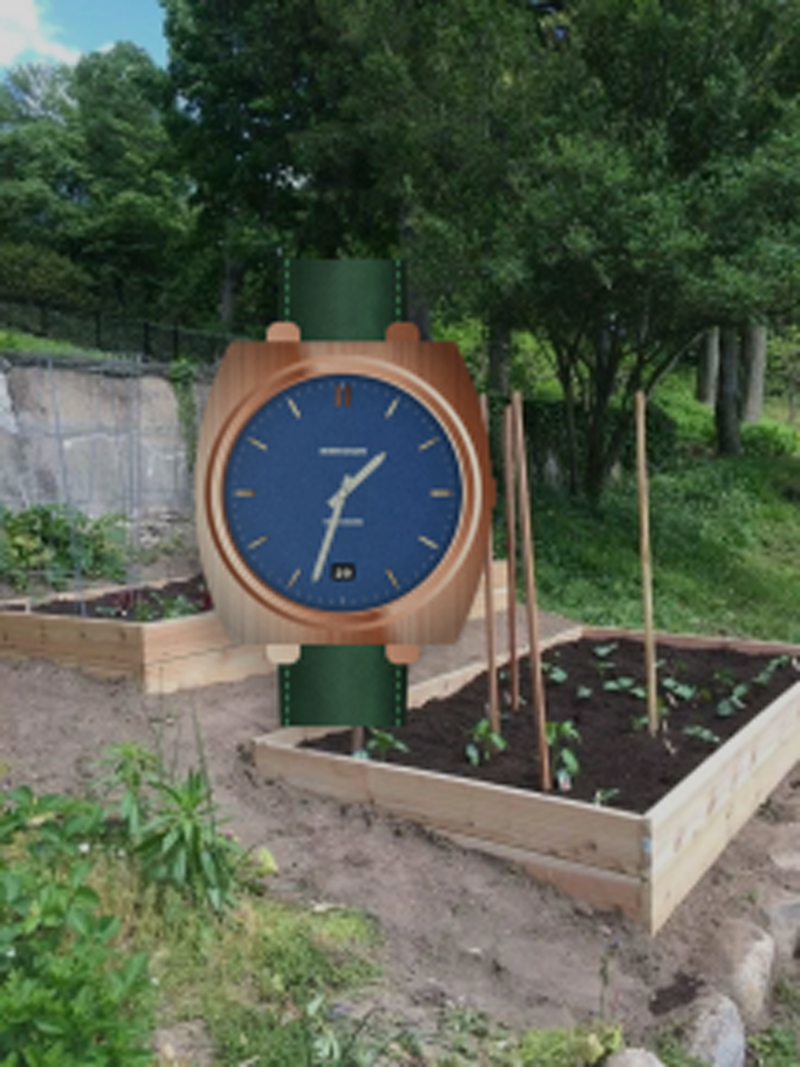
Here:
h=1 m=33
